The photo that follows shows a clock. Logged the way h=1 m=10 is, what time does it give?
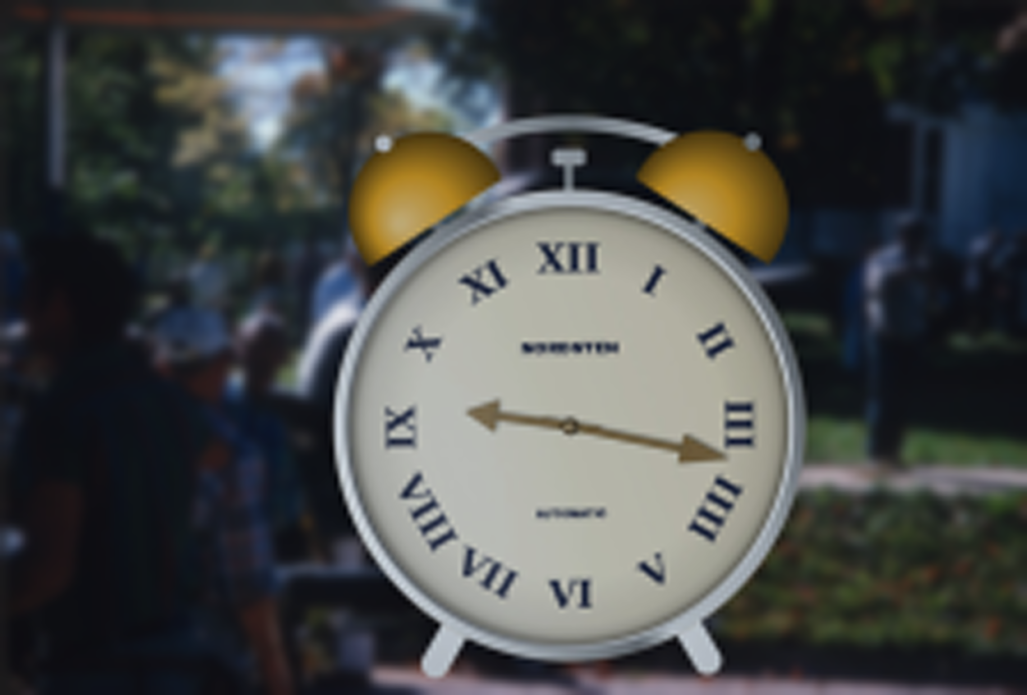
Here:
h=9 m=17
